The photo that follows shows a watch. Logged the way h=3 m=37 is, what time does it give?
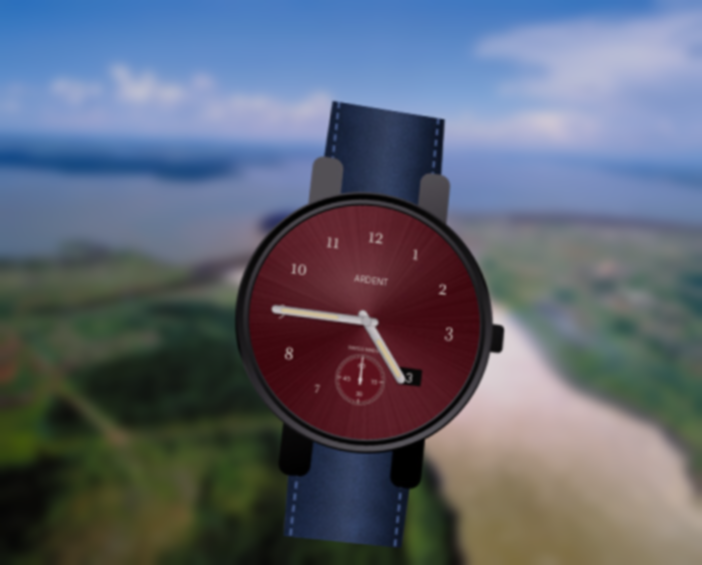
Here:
h=4 m=45
